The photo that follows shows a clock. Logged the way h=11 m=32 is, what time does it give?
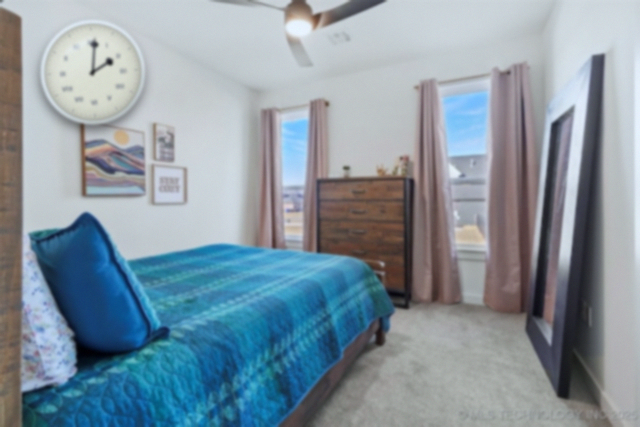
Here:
h=2 m=1
